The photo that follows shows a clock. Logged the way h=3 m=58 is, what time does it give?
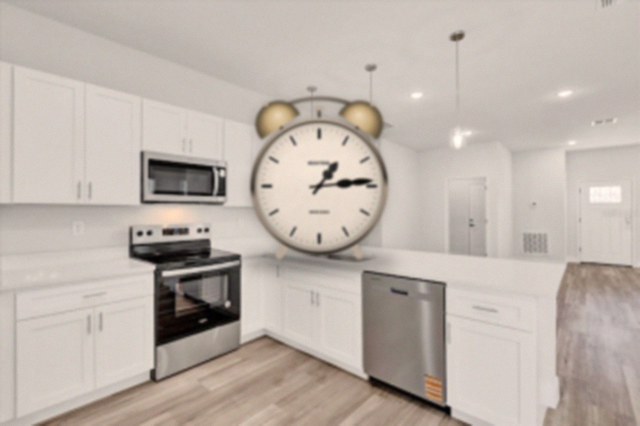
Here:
h=1 m=14
